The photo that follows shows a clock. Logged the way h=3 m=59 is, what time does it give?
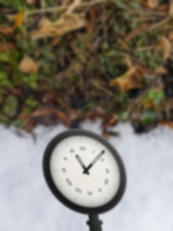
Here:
h=11 m=8
